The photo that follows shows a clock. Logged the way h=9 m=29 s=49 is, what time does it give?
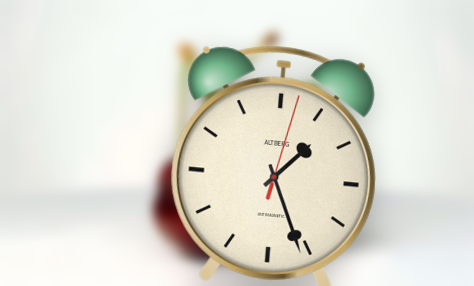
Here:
h=1 m=26 s=2
